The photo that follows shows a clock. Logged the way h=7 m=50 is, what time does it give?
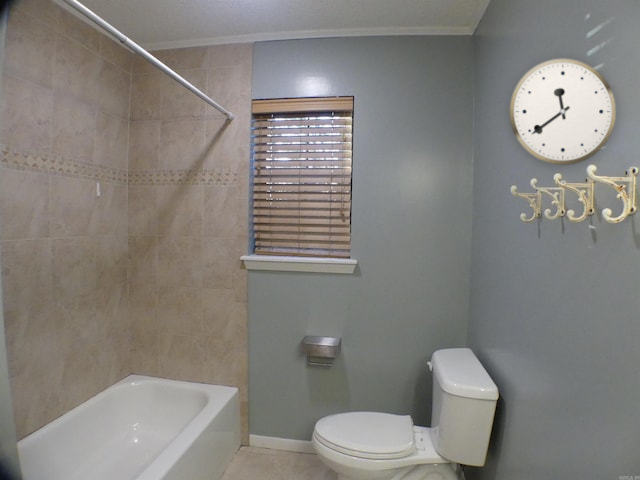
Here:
h=11 m=39
